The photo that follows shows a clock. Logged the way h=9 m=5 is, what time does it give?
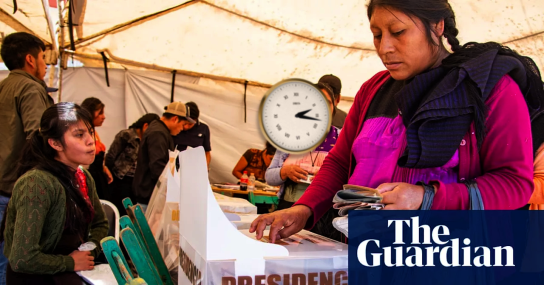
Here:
h=2 m=17
